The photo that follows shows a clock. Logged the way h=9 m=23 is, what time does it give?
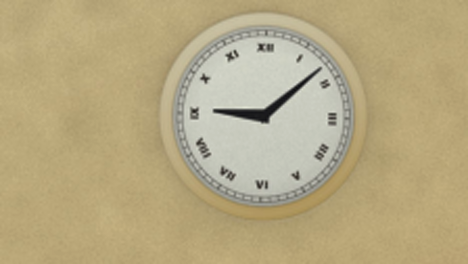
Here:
h=9 m=8
